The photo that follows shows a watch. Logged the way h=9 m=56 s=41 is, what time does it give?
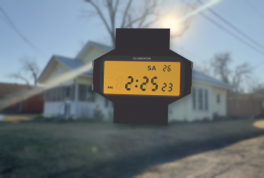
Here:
h=2 m=25 s=23
